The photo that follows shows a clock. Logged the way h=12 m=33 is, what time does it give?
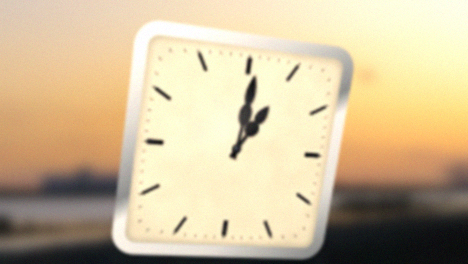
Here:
h=1 m=1
